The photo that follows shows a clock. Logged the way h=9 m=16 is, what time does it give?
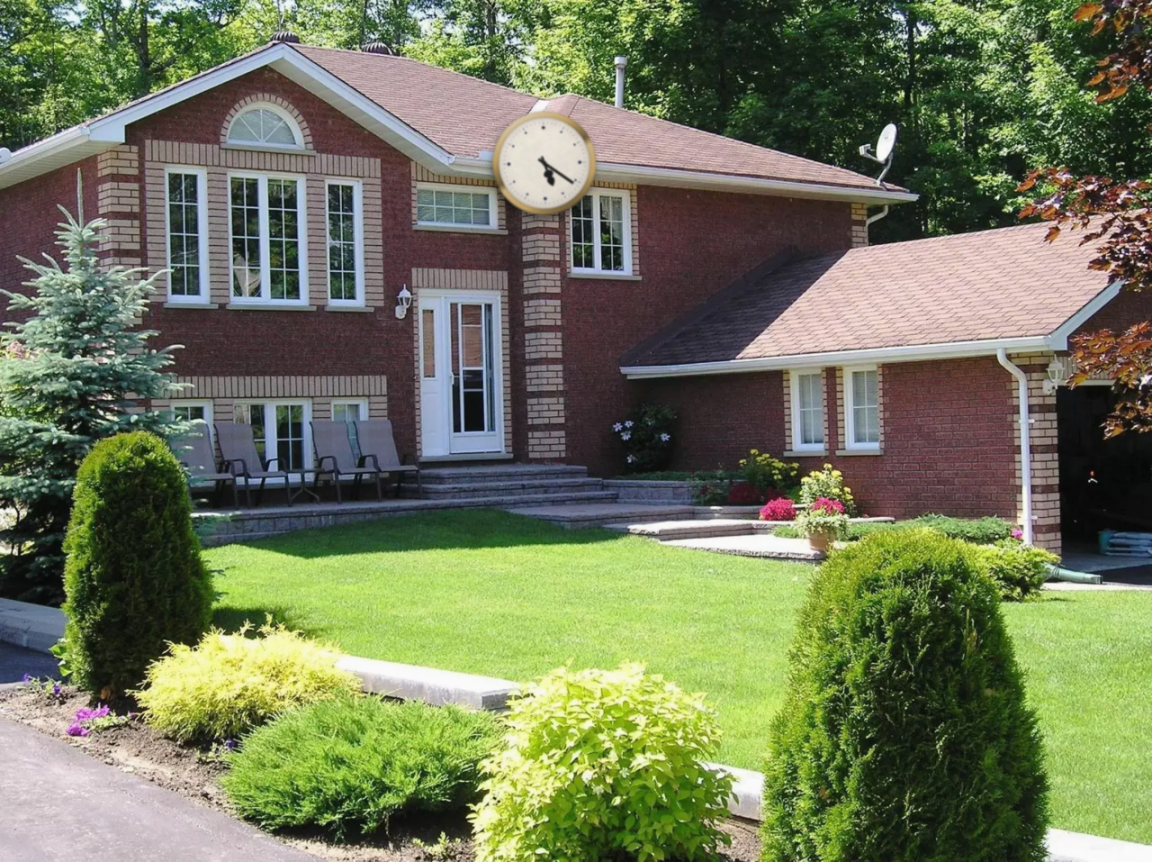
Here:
h=5 m=21
